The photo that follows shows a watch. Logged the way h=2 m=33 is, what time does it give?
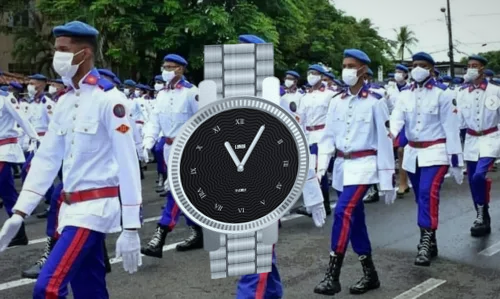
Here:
h=11 m=5
